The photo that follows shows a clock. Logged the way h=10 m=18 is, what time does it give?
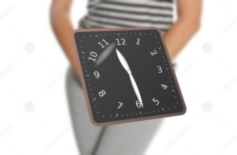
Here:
h=11 m=29
